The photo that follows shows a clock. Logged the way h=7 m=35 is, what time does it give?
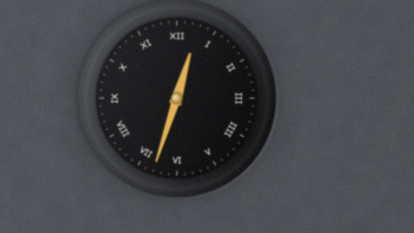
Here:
h=12 m=33
